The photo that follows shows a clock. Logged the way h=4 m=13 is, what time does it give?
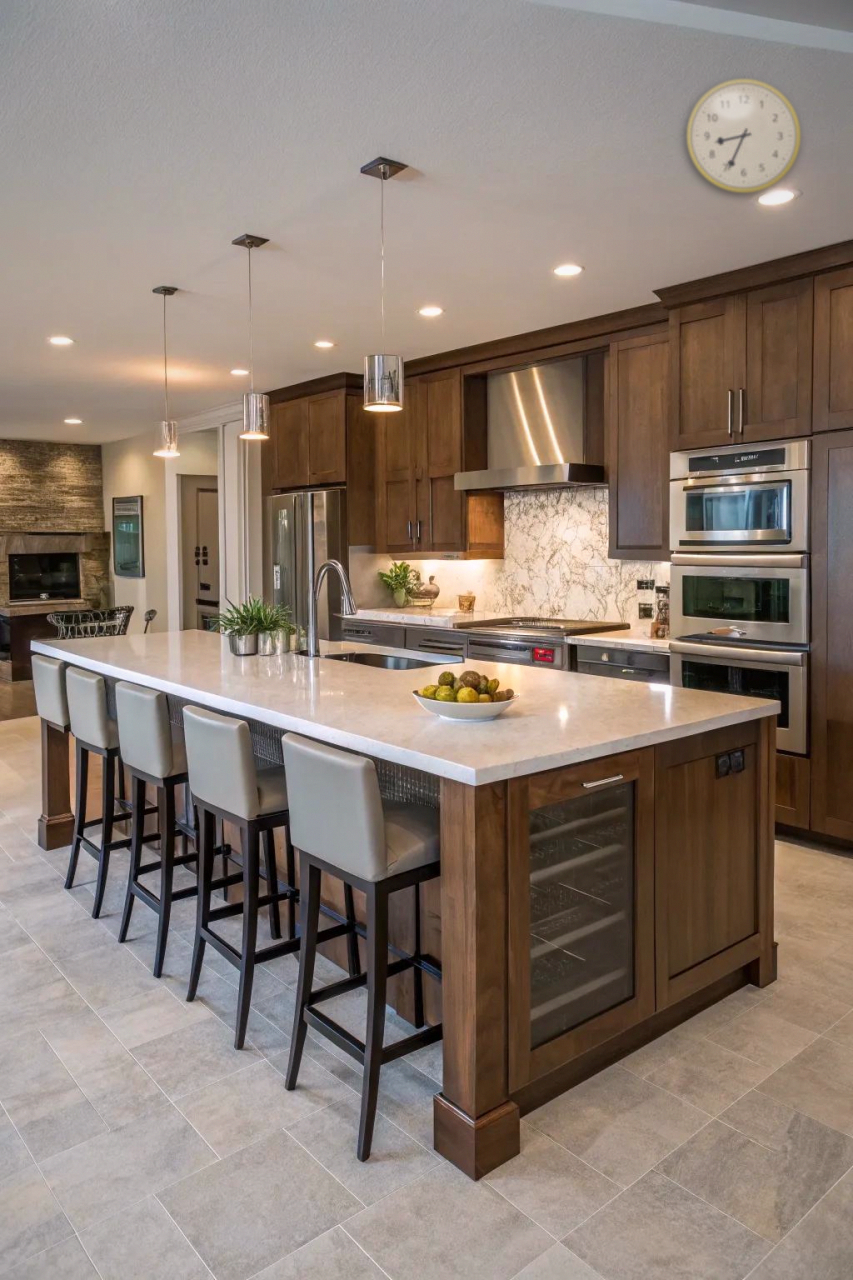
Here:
h=8 m=34
